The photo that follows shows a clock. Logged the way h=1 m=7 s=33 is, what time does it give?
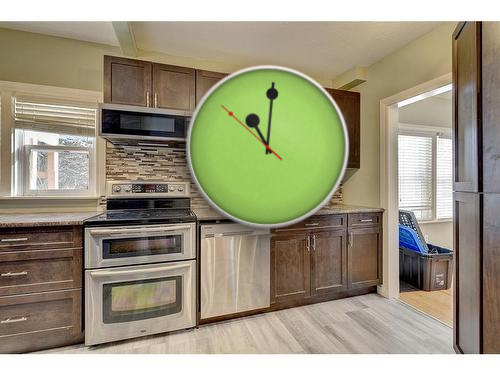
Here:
h=11 m=0 s=52
